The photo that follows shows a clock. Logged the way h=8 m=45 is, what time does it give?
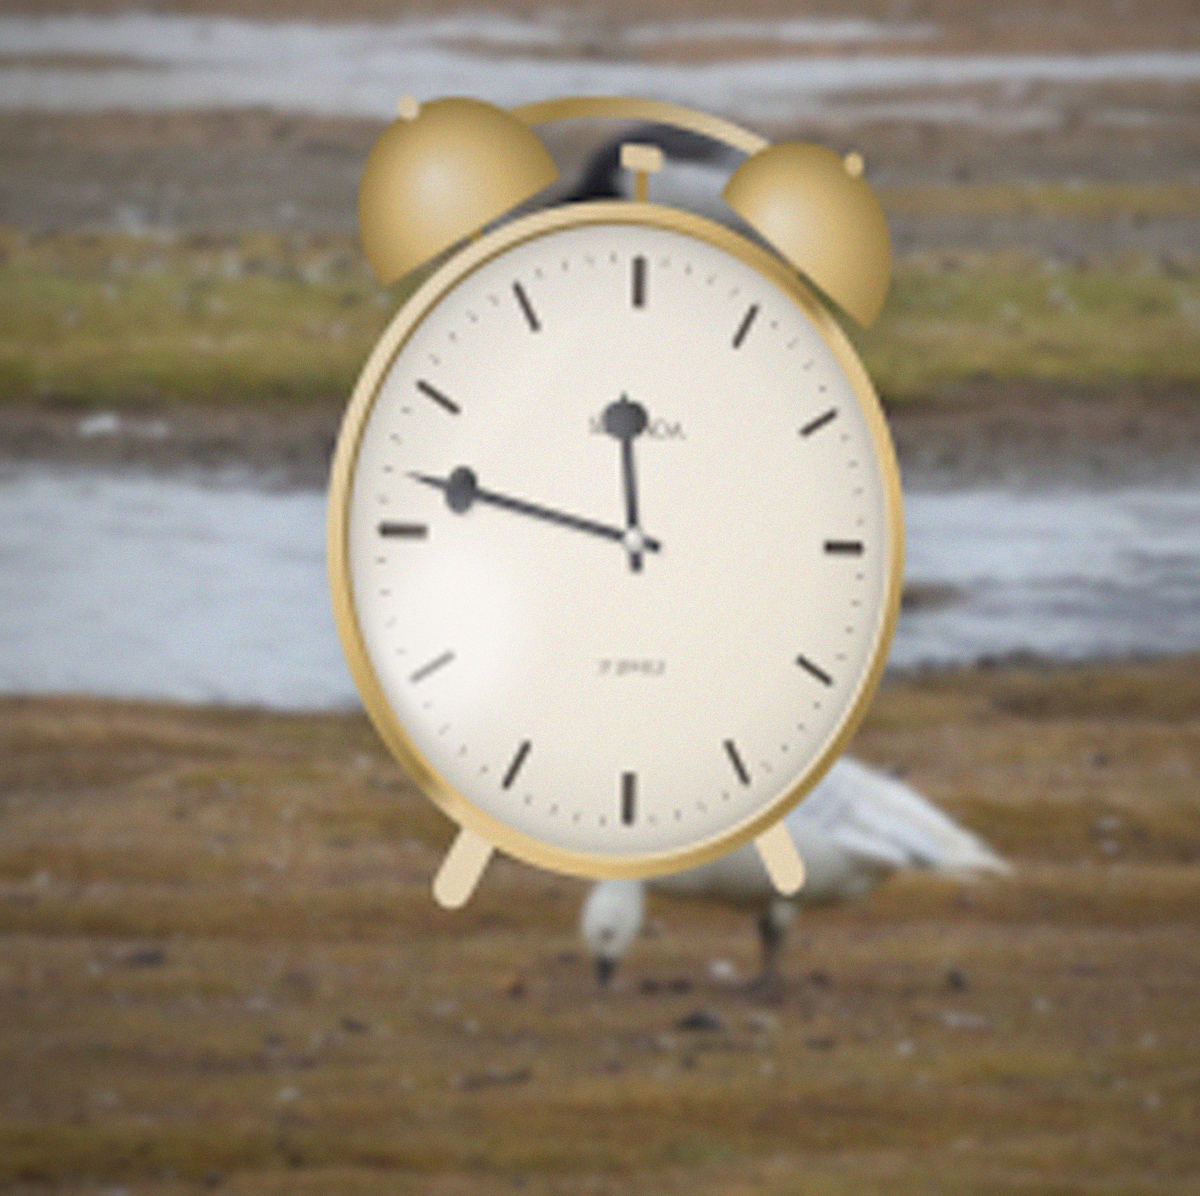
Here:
h=11 m=47
